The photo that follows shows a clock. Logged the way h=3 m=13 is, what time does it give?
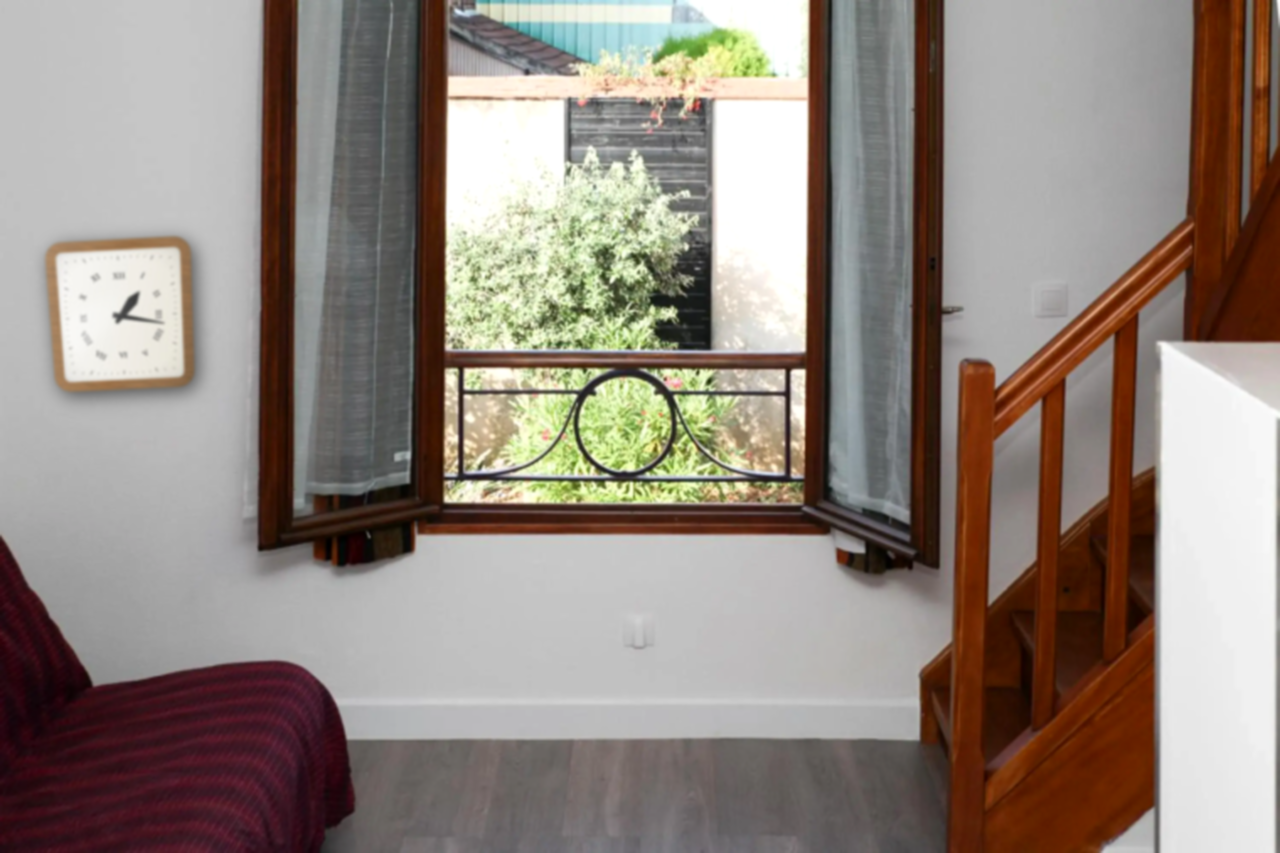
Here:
h=1 m=17
